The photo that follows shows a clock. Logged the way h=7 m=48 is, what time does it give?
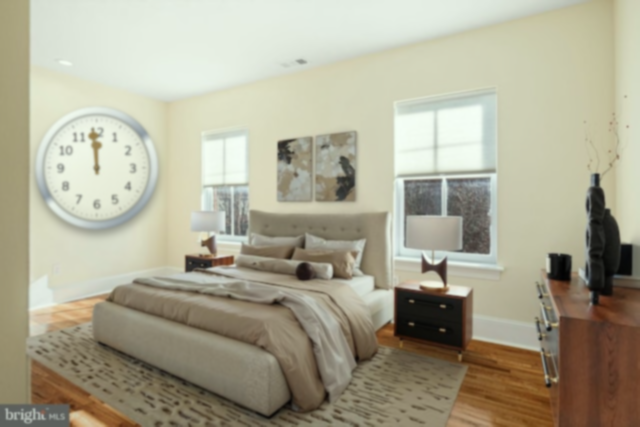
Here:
h=11 m=59
